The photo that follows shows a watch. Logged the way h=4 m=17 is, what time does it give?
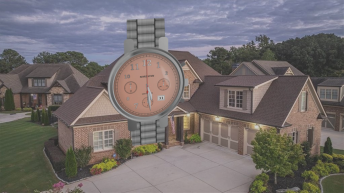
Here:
h=5 m=29
